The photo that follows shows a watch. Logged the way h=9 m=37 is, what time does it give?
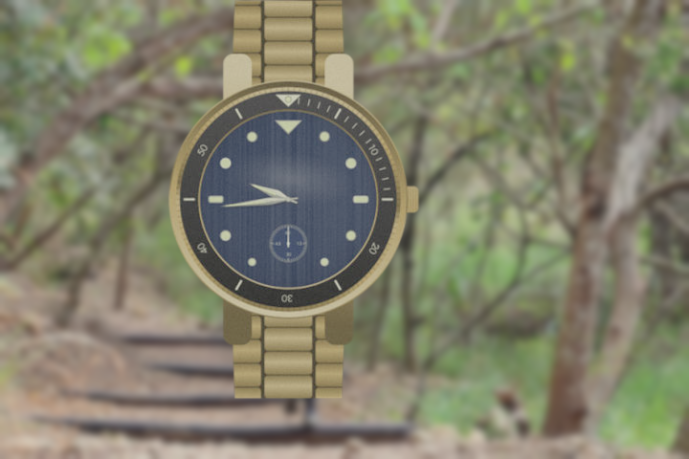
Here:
h=9 m=44
